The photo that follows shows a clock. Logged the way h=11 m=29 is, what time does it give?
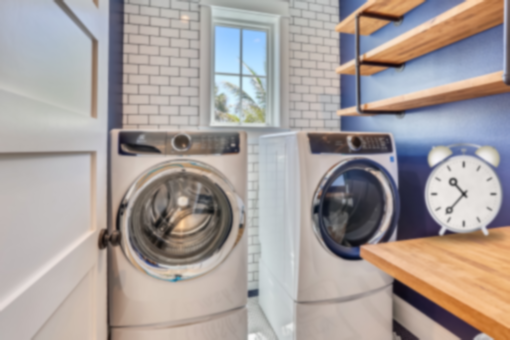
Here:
h=10 m=37
